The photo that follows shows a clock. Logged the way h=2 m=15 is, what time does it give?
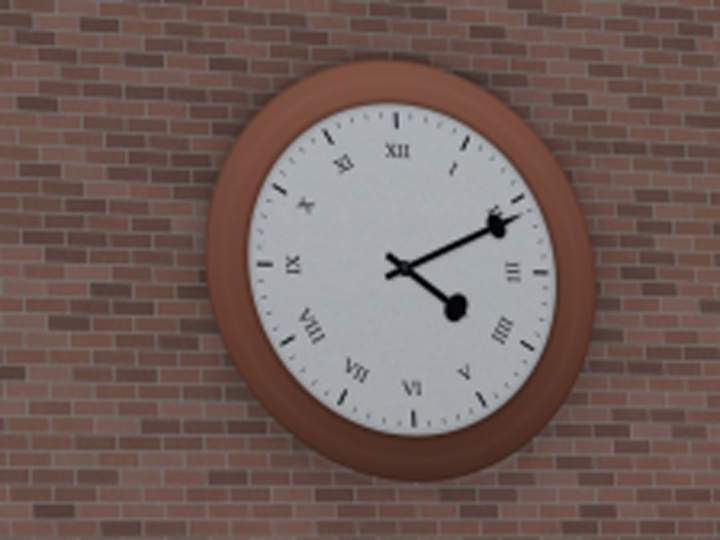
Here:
h=4 m=11
